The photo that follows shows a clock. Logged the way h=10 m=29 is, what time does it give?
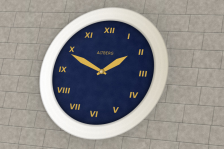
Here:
h=1 m=49
